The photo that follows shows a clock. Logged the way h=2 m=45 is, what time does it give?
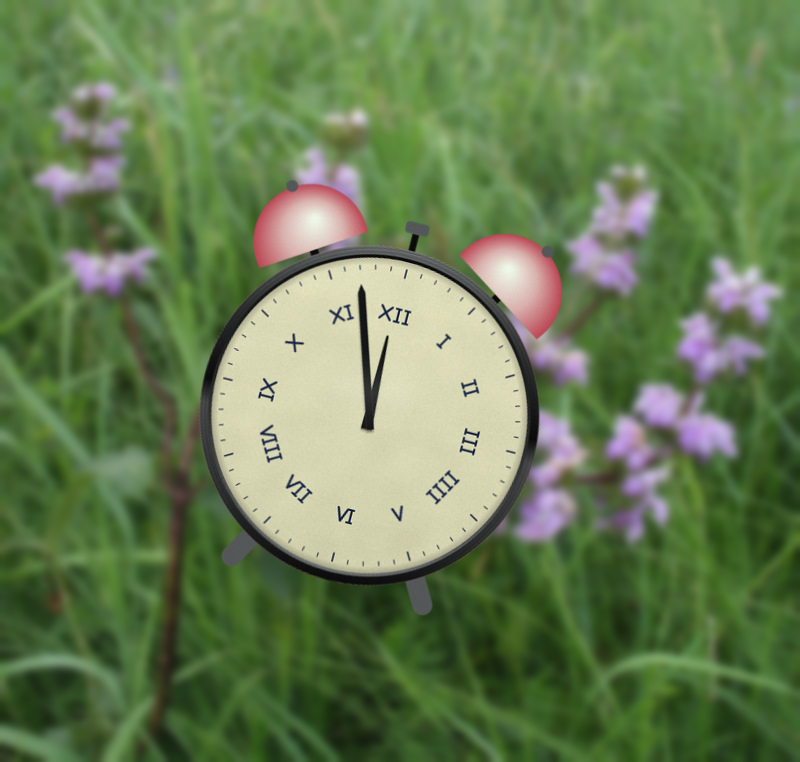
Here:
h=11 m=57
